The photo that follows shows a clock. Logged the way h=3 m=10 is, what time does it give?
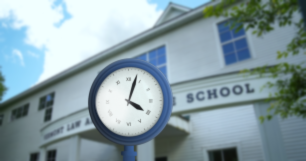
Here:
h=4 m=3
